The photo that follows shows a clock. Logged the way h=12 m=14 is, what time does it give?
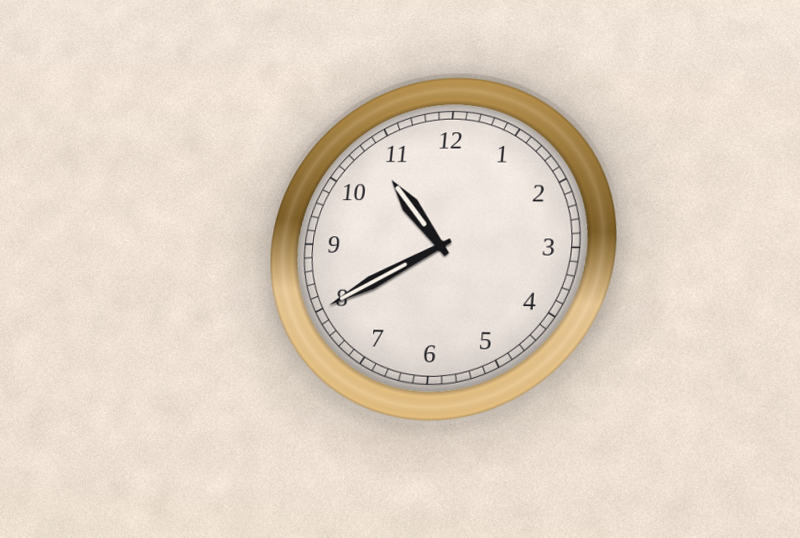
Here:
h=10 m=40
